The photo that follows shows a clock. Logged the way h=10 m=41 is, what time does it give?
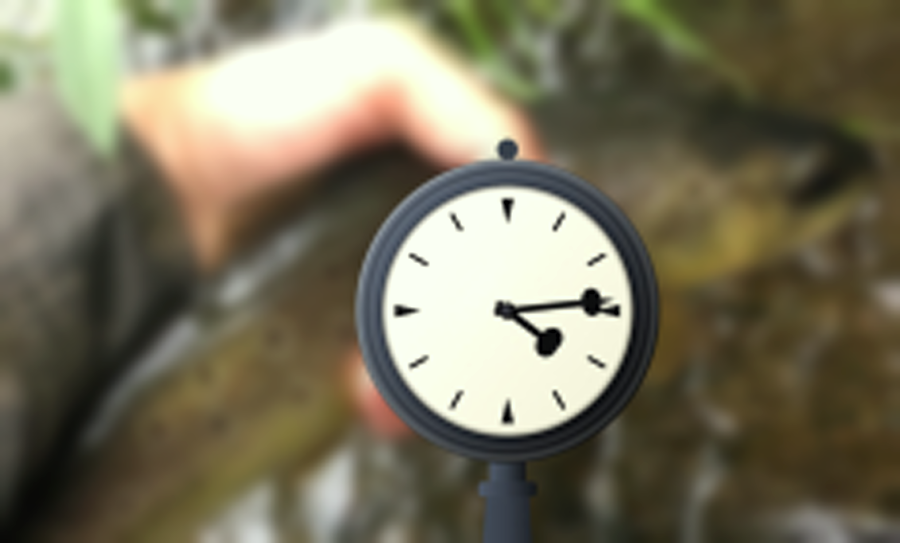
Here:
h=4 m=14
